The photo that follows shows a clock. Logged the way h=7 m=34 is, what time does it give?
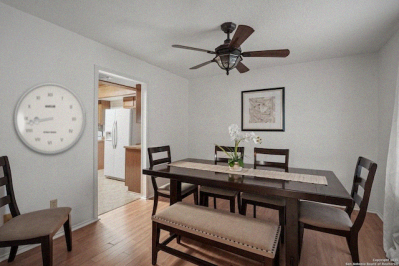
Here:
h=8 m=43
